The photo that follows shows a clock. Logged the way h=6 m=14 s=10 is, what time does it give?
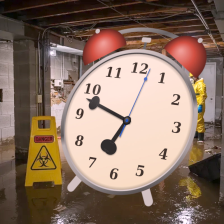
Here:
h=6 m=48 s=2
